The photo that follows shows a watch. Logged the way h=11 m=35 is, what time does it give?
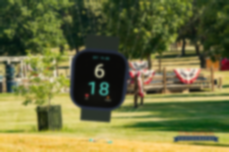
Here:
h=6 m=18
